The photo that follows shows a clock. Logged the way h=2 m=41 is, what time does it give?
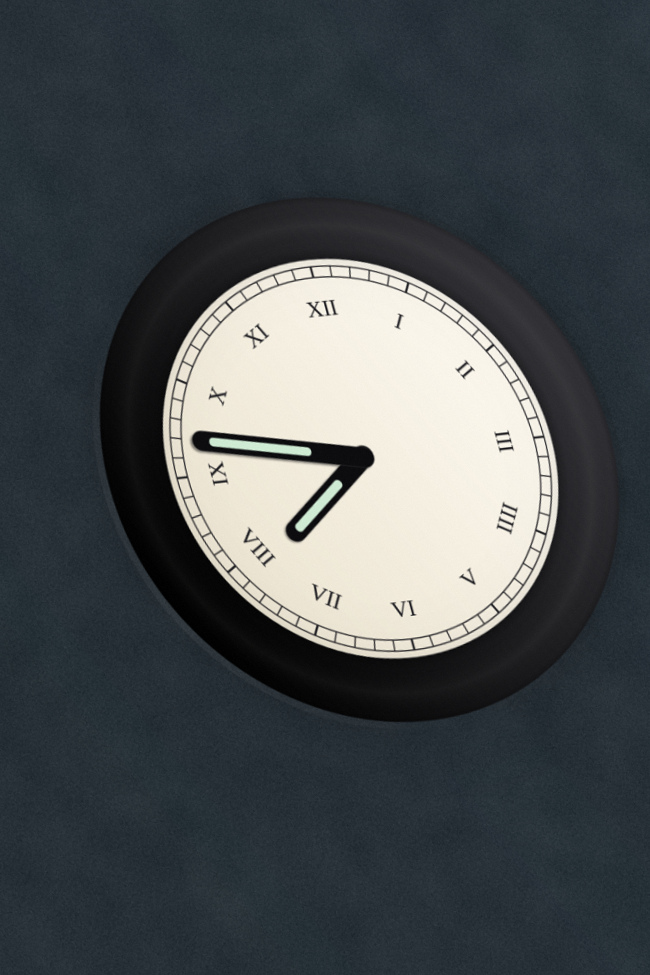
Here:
h=7 m=47
